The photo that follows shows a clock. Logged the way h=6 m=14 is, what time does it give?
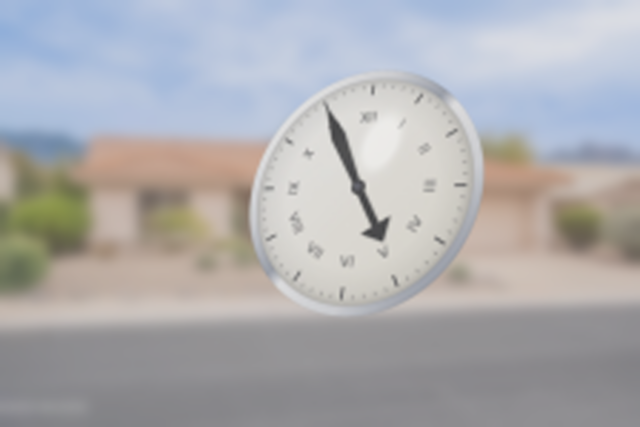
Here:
h=4 m=55
